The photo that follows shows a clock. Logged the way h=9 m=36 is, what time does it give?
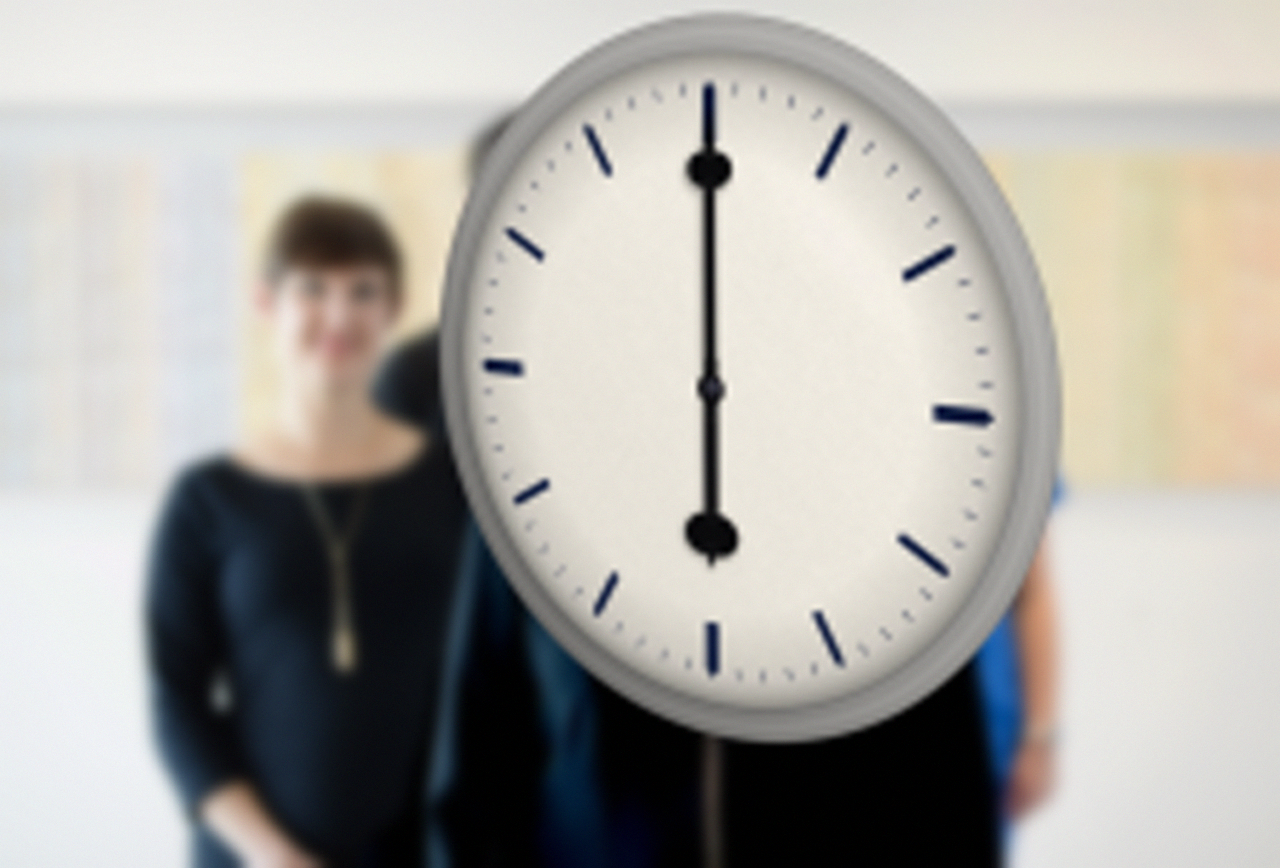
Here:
h=6 m=0
